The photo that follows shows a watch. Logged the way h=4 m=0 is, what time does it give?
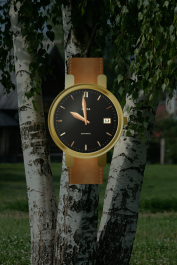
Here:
h=9 m=59
